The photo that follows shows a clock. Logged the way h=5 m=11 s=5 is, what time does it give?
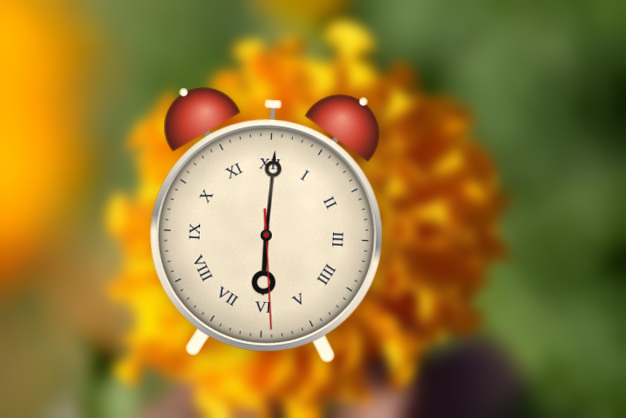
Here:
h=6 m=0 s=29
